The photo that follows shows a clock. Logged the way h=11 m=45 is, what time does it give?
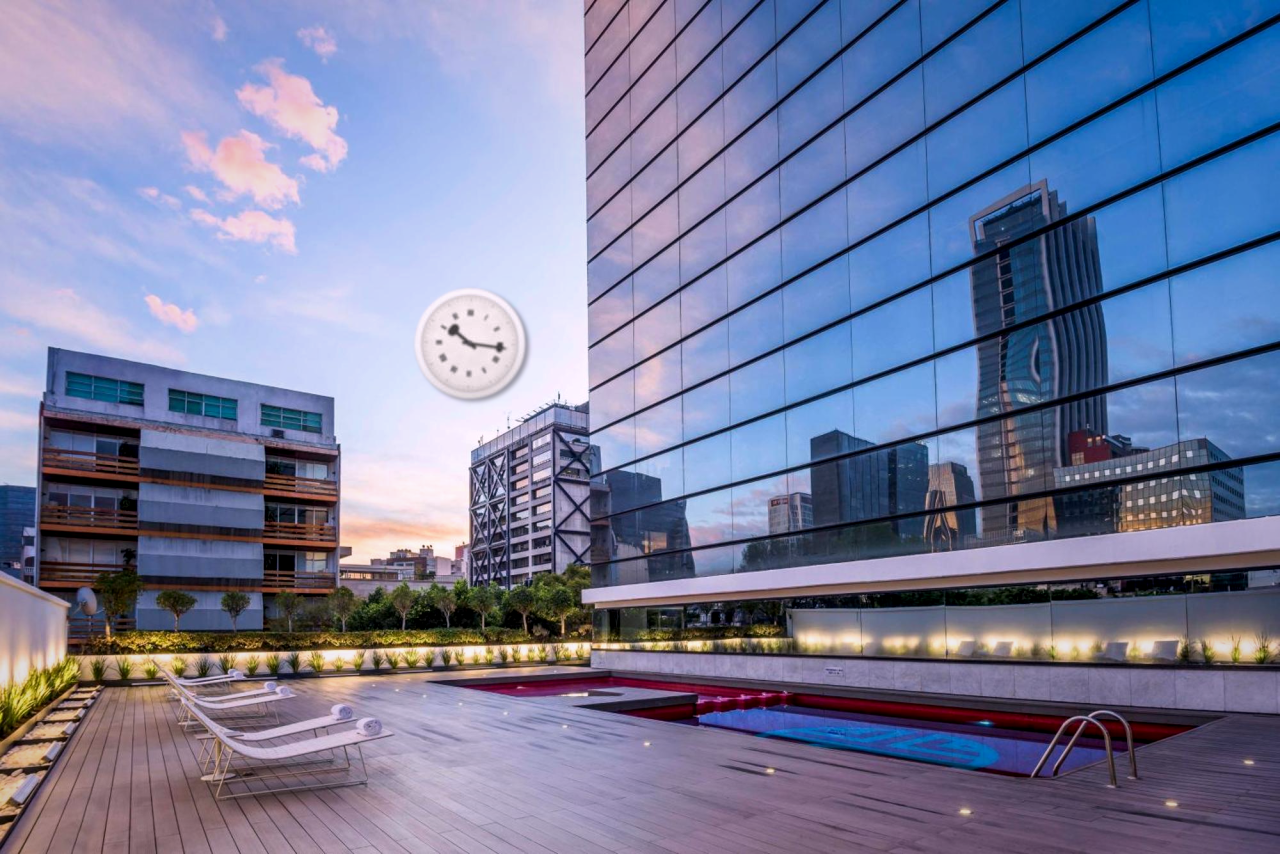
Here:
h=10 m=16
